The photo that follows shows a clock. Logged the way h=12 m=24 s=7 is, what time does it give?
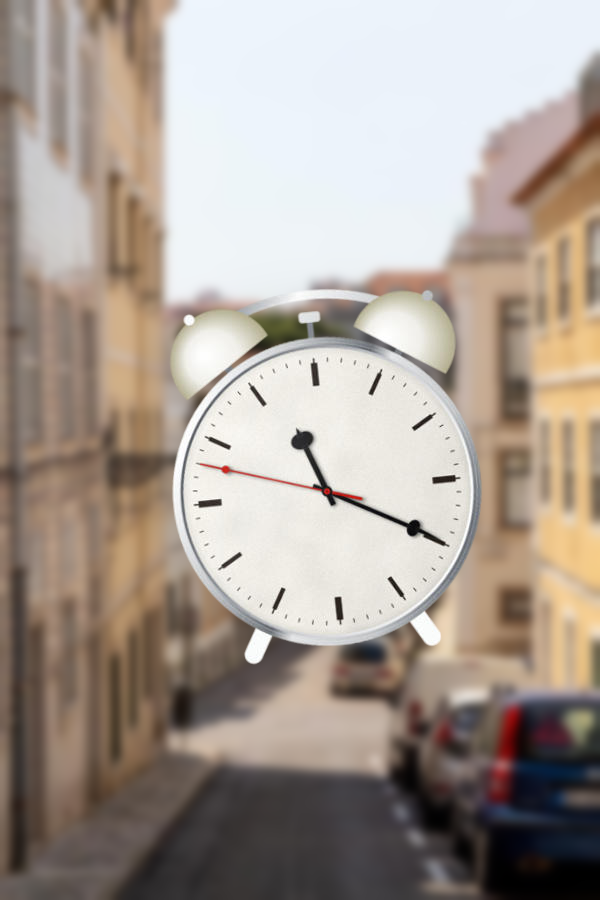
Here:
h=11 m=19 s=48
